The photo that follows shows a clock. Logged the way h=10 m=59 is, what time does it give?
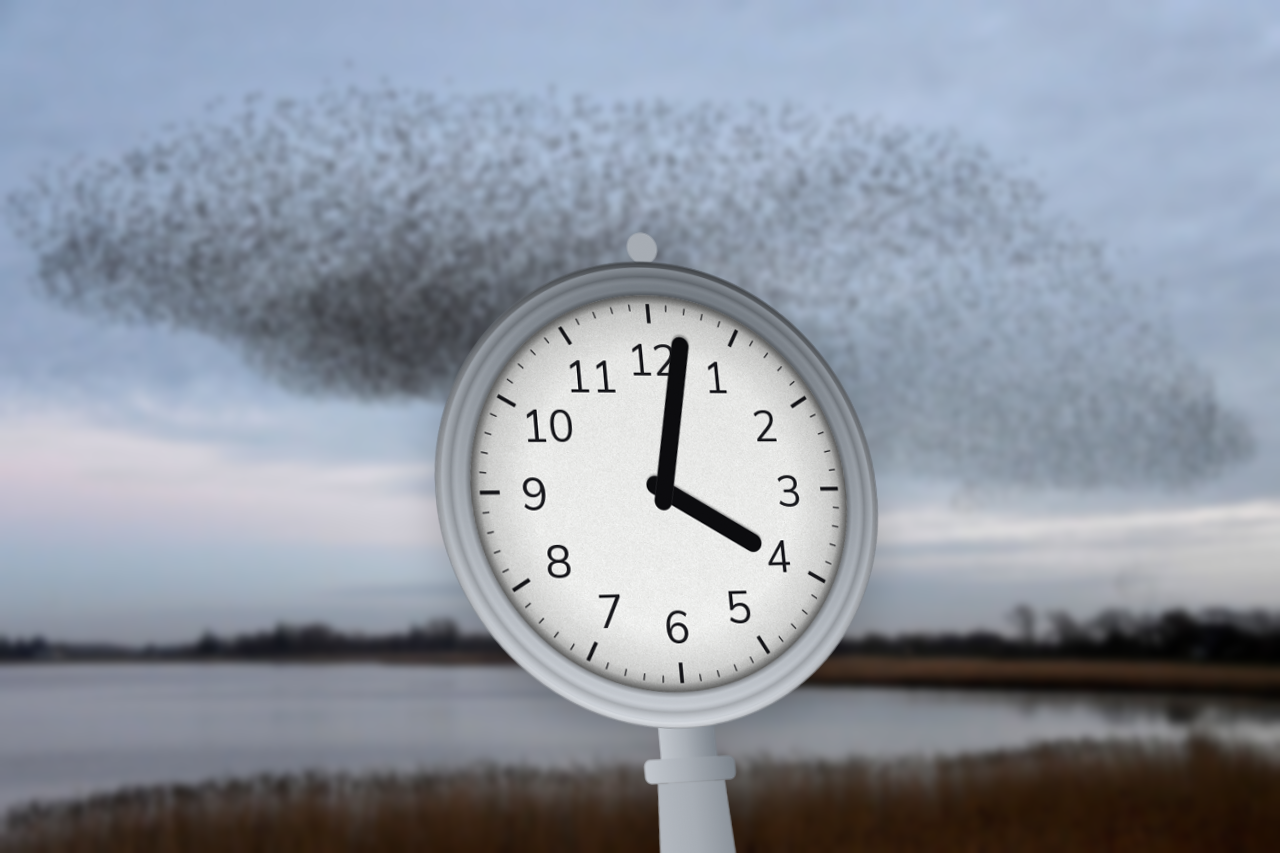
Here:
h=4 m=2
